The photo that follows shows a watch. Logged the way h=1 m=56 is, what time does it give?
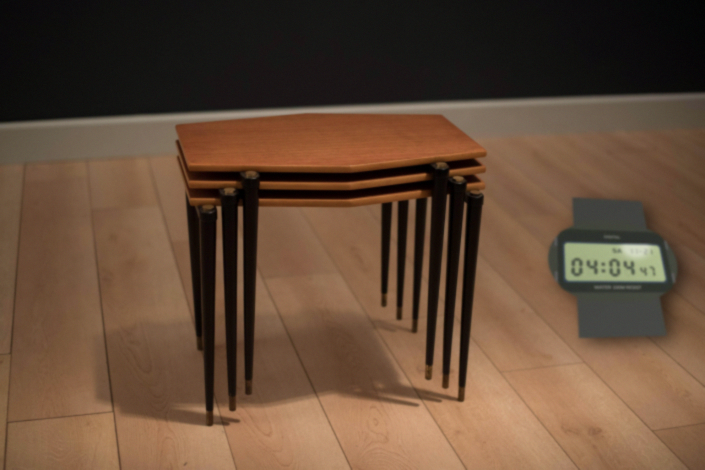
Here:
h=4 m=4
